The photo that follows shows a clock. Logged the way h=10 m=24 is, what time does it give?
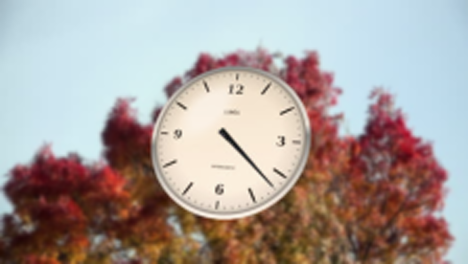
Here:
h=4 m=22
